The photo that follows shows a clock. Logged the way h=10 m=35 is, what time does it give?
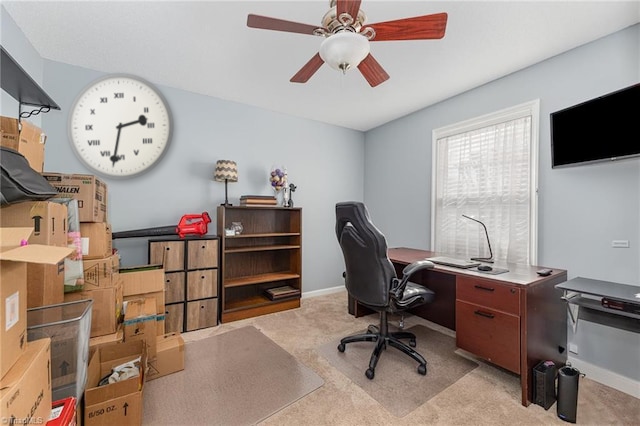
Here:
h=2 m=32
